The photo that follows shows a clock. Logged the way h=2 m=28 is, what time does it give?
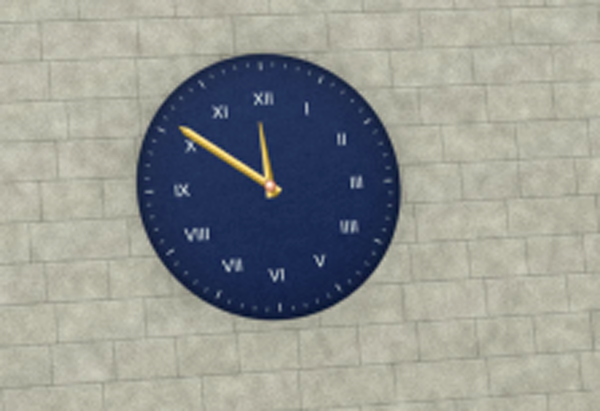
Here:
h=11 m=51
